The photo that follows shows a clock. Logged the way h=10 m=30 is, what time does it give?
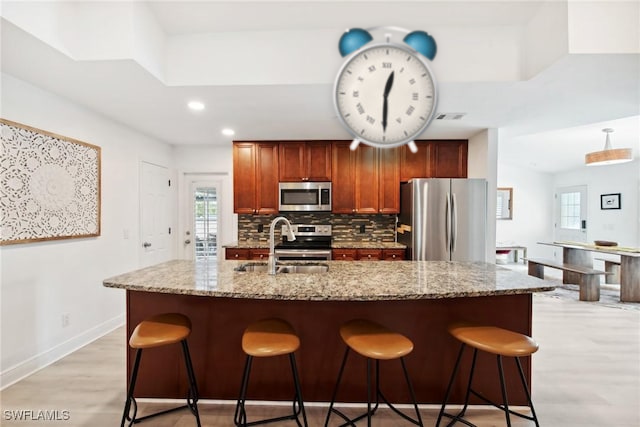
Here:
h=12 m=30
